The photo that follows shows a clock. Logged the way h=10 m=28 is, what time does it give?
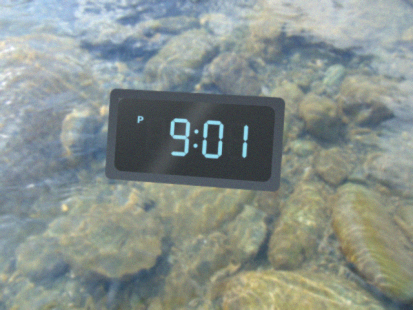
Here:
h=9 m=1
